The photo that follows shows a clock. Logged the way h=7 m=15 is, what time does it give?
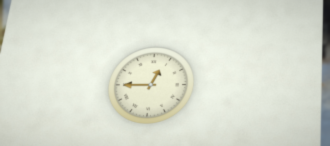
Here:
h=12 m=45
